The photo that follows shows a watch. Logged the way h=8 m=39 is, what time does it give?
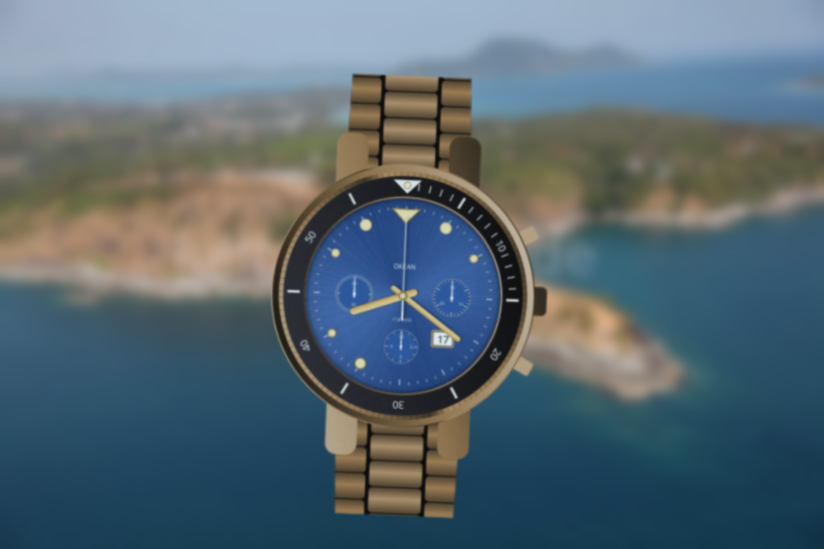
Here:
h=8 m=21
